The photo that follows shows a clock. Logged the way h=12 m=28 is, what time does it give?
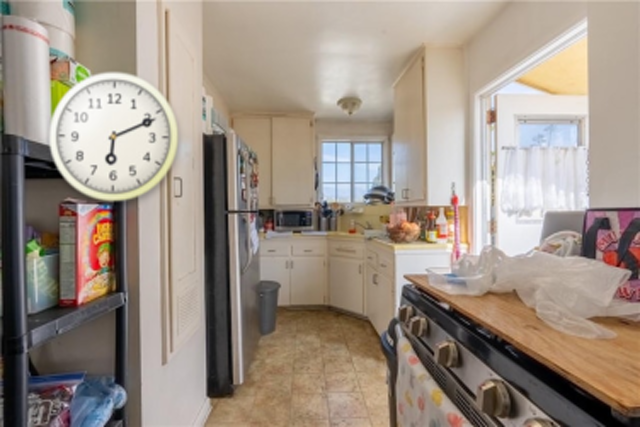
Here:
h=6 m=11
